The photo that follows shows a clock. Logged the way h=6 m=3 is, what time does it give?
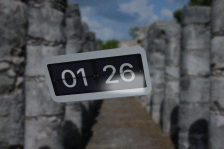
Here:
h=1 m=26
